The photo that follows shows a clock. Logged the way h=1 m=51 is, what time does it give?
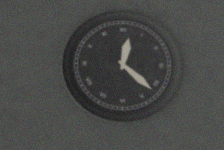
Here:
h=12 m=22
